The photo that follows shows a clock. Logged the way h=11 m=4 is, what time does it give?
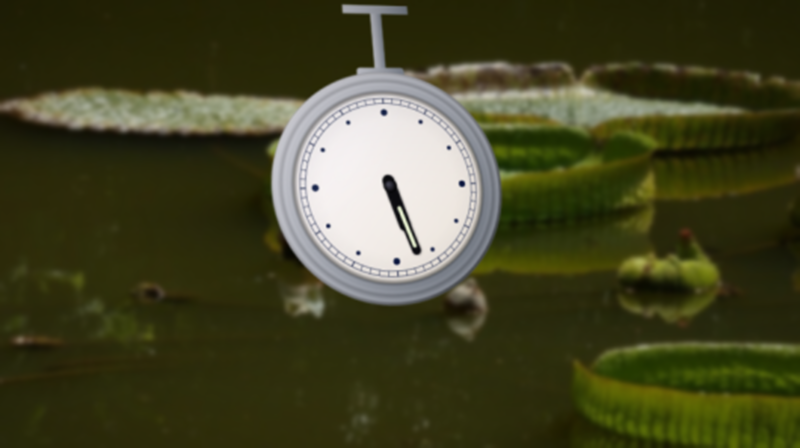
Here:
h=5 m=27
